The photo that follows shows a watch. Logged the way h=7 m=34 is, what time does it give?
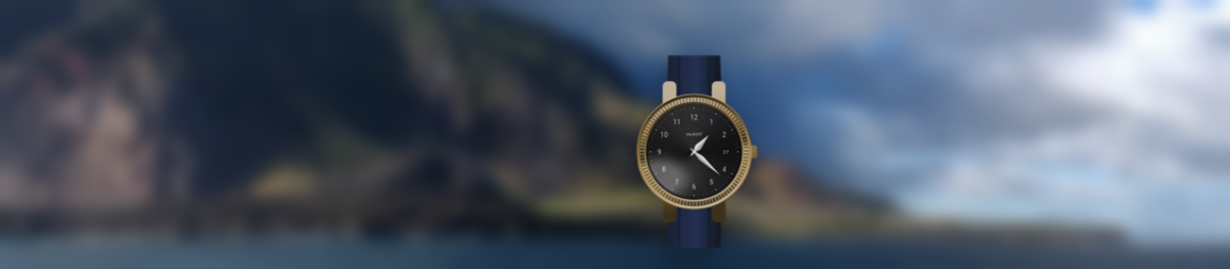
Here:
h=1 m=22
